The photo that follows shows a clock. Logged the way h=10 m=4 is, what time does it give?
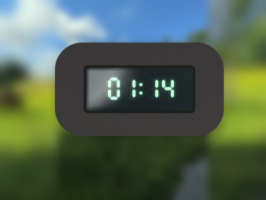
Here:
h=1 m=14
